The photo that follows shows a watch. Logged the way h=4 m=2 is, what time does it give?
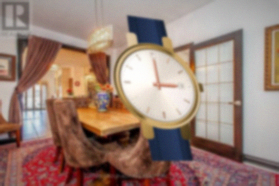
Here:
h=3 m=0
